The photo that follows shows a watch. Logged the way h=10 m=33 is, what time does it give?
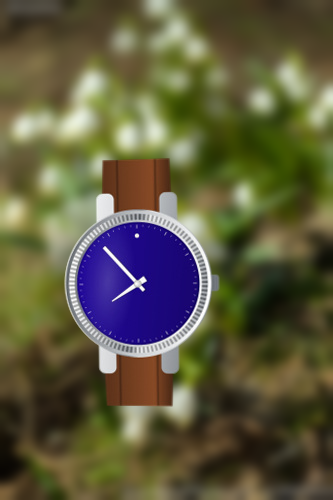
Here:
h=7 m=53
